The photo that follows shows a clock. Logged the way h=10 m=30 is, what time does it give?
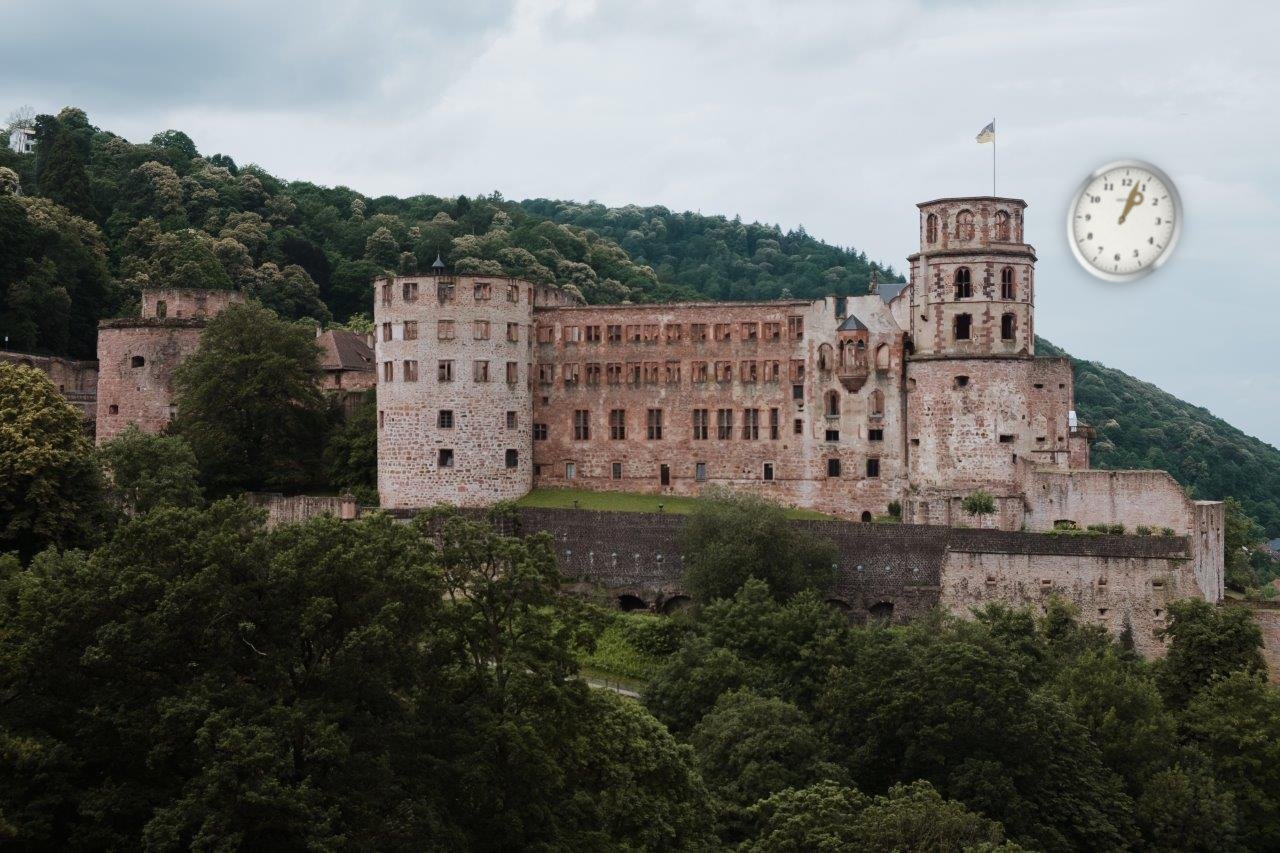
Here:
h=1 m=3
